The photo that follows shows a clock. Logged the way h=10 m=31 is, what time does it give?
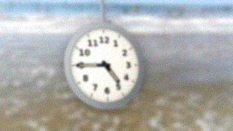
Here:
h=4 m=45
